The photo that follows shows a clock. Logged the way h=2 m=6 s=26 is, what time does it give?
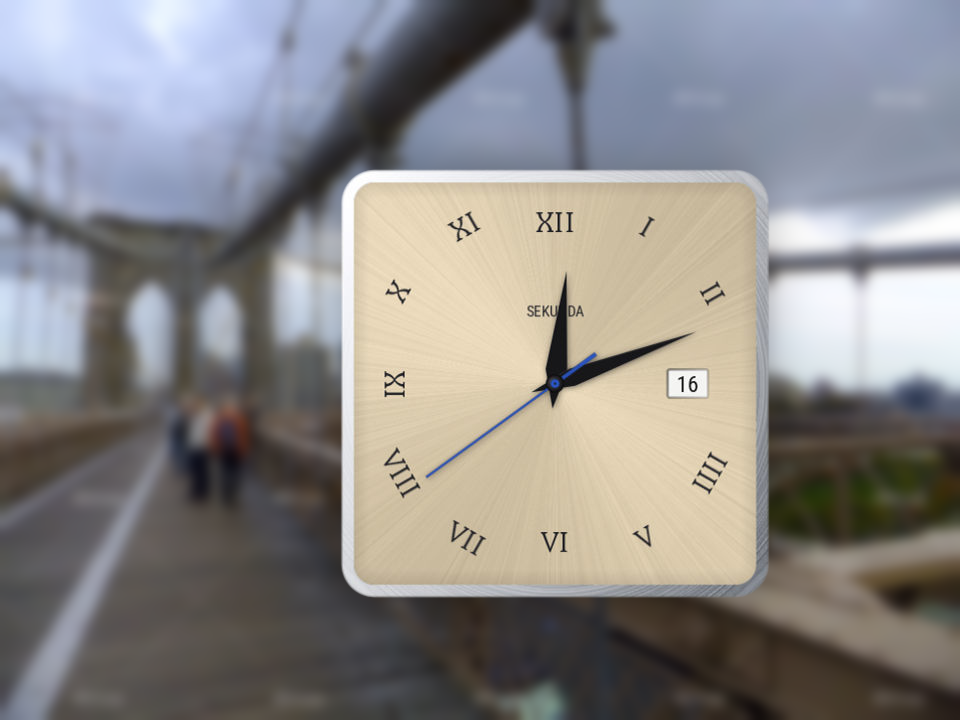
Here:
h=12 m=11 s=39
